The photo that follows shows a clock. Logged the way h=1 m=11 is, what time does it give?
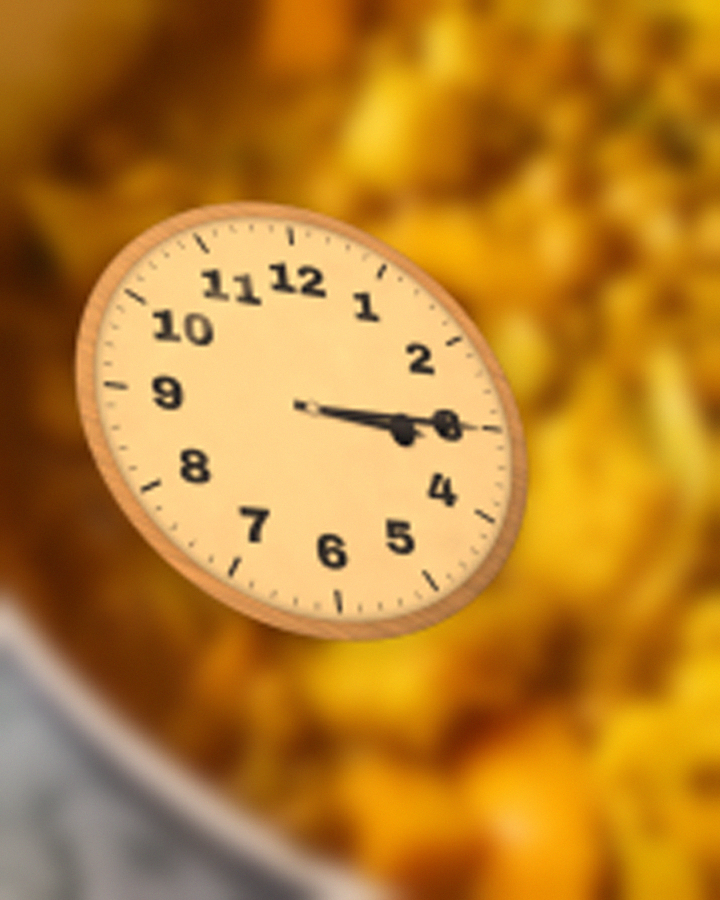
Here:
h=3 m=15
